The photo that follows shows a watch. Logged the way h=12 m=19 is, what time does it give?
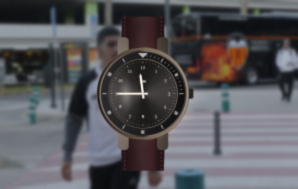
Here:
h=11 m=45
